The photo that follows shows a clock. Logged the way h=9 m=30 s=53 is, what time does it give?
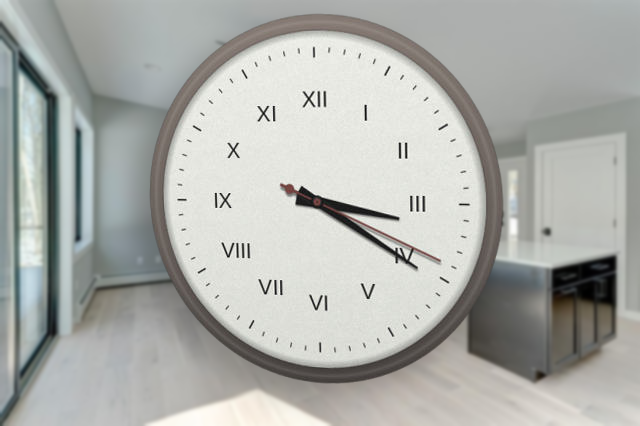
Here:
h=3 m=20 s=19
